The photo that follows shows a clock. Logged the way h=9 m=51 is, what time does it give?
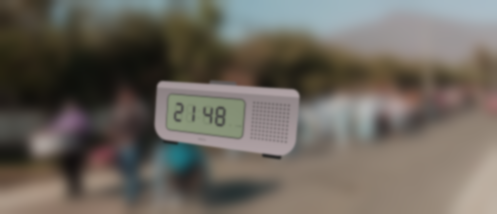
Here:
h=21 m=48
